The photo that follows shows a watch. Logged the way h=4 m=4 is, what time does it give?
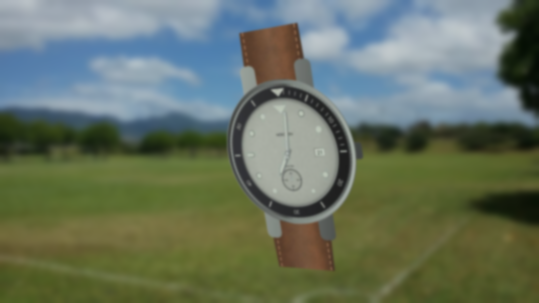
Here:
h=7 m=1
